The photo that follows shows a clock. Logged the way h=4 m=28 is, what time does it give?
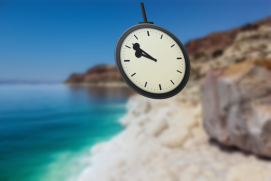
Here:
h=9 m=52
